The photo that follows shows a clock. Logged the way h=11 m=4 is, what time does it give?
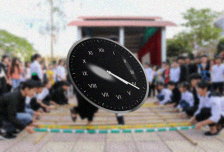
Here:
h=4 m=21
